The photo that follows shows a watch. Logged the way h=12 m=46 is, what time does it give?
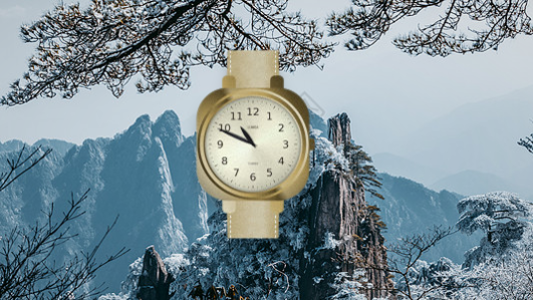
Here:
h=10 m=49
